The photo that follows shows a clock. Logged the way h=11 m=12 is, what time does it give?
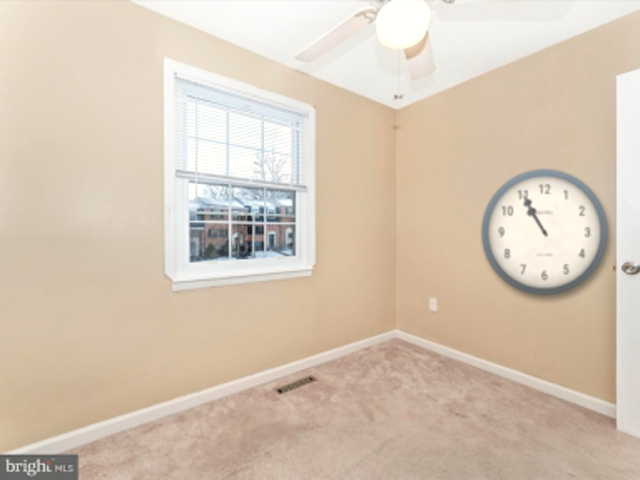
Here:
h=10 m=55
